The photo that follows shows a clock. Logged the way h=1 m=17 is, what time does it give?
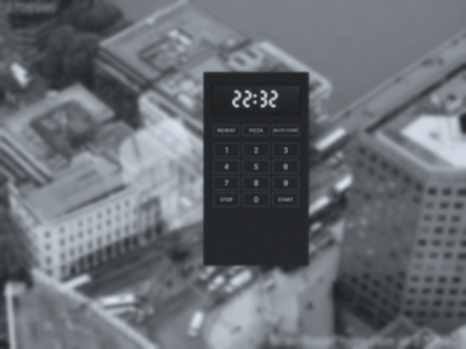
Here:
h=22 m=32
